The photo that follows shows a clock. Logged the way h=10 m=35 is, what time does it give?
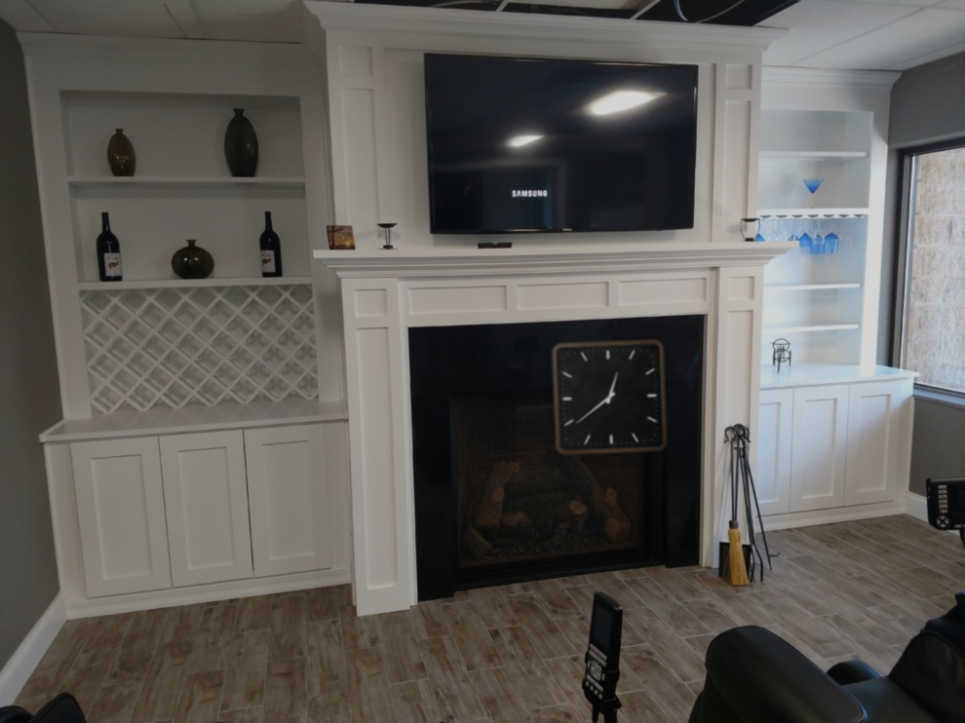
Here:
h=12 m=39
